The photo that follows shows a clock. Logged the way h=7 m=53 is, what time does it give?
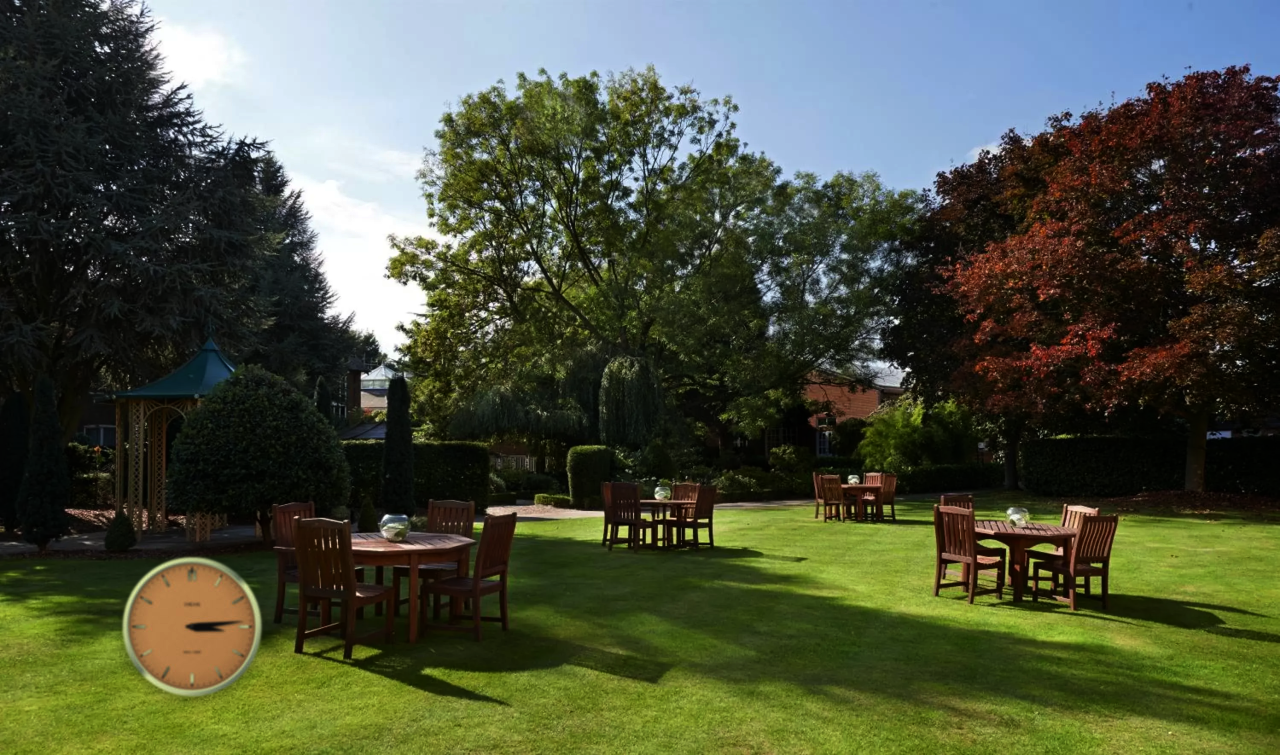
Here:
h=3 m=14
